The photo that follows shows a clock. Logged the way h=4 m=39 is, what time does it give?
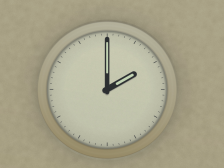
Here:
h=2 m=0
